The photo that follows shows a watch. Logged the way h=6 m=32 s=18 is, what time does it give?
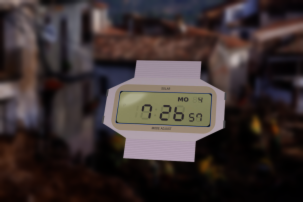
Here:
h=7 m=26 s=57
